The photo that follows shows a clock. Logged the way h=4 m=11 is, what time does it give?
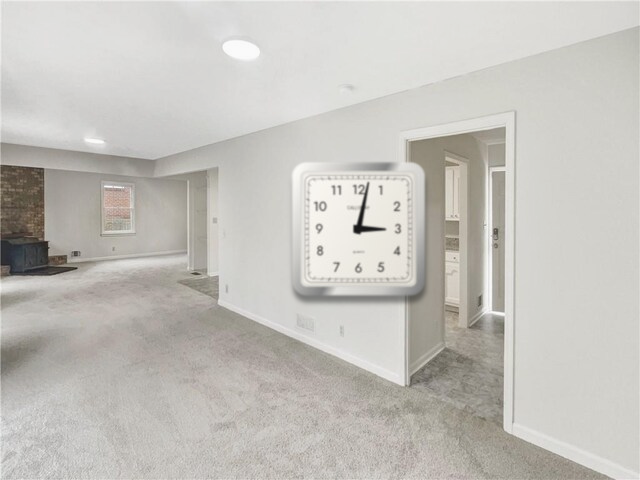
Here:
h=3 m=2
